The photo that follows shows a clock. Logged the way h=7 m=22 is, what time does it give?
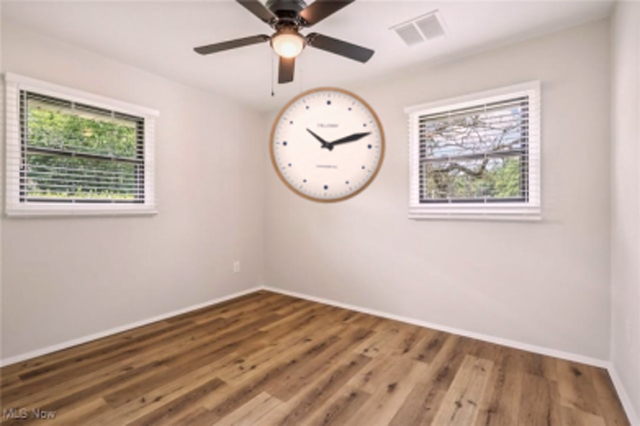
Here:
h=10 m=12
